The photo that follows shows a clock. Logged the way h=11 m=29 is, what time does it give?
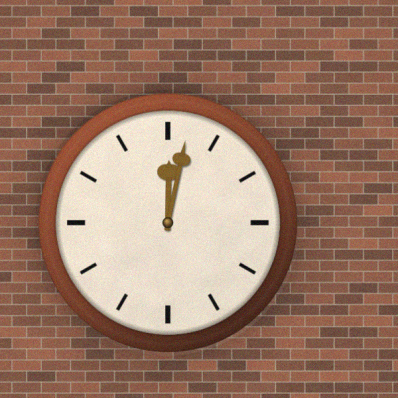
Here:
h=12 m=2
